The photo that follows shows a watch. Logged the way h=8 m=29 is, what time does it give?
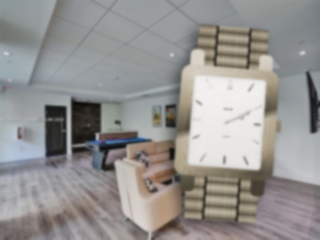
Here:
h=2 m=10
